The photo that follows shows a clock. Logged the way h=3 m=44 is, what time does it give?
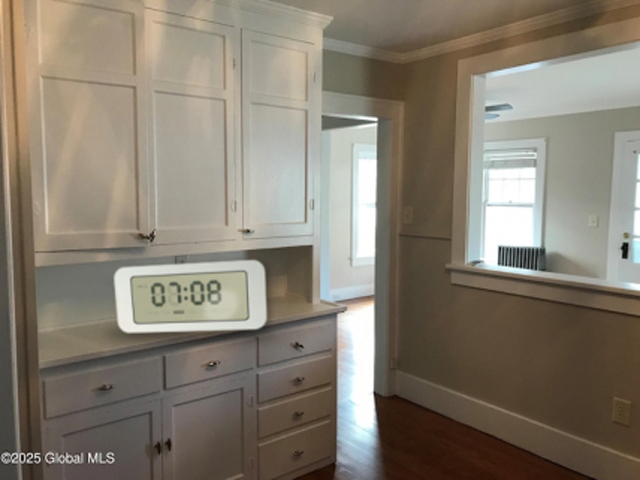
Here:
h=7 m=8
